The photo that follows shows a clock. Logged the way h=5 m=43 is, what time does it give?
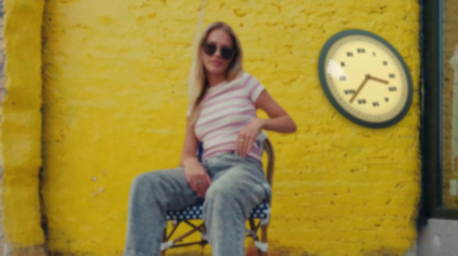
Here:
h=3 m=38
